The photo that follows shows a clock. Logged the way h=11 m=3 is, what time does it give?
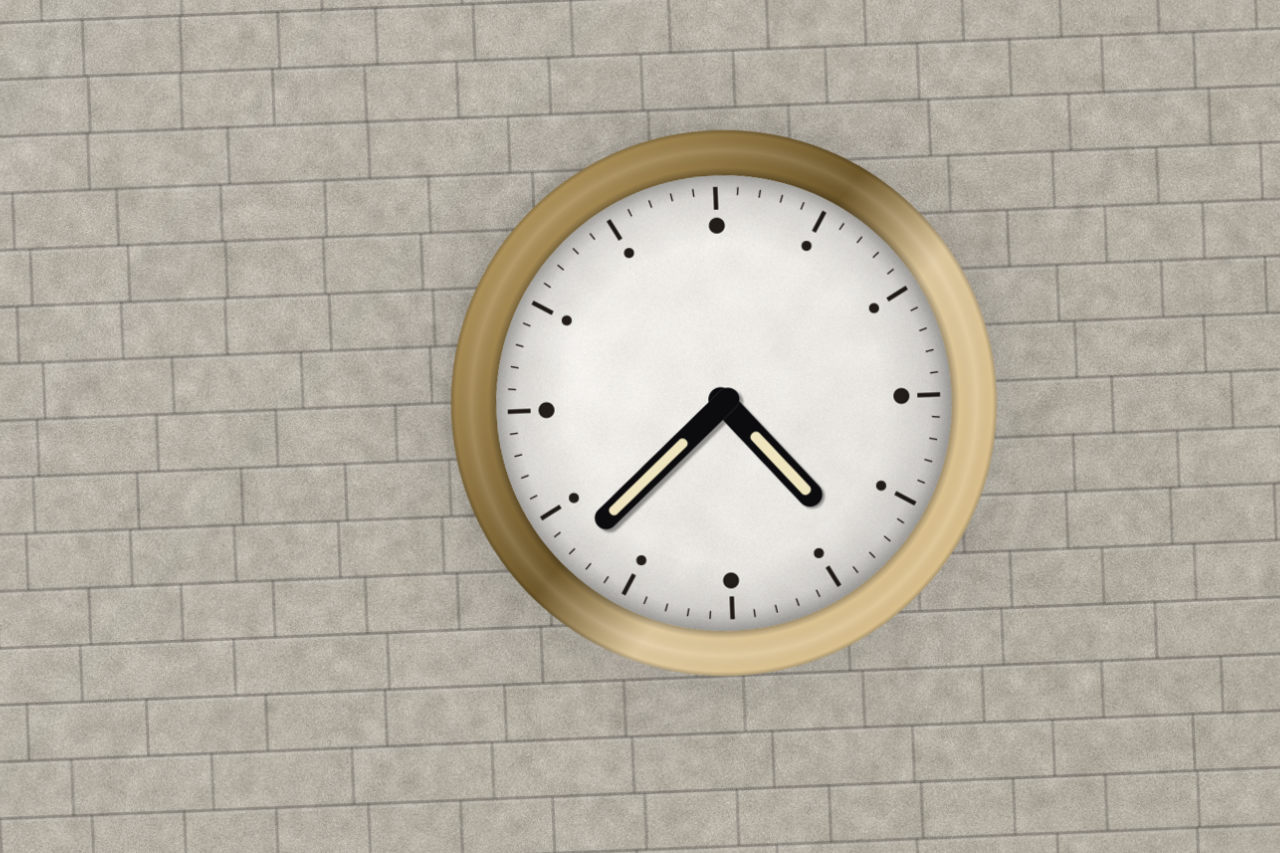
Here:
h=4 m=38
